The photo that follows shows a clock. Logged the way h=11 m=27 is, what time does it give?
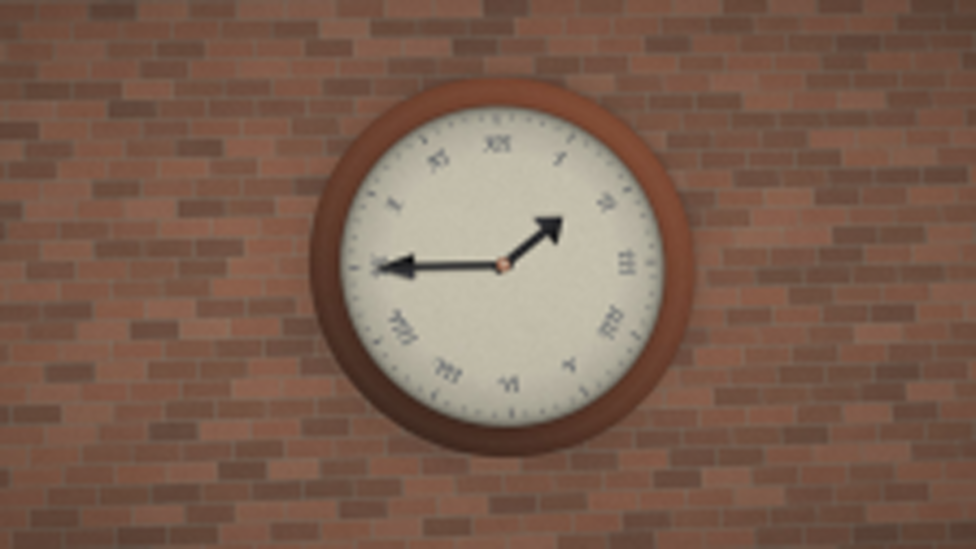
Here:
h=1 m=45
